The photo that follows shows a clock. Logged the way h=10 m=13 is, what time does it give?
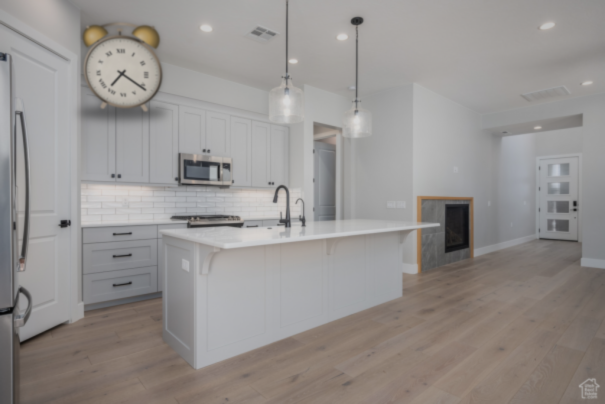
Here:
h=7 m=21
